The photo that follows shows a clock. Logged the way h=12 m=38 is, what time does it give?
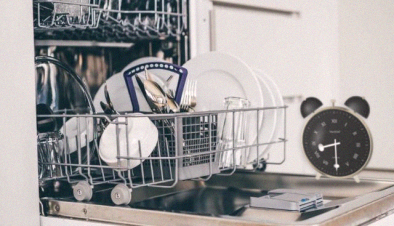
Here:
h=8 m=30
